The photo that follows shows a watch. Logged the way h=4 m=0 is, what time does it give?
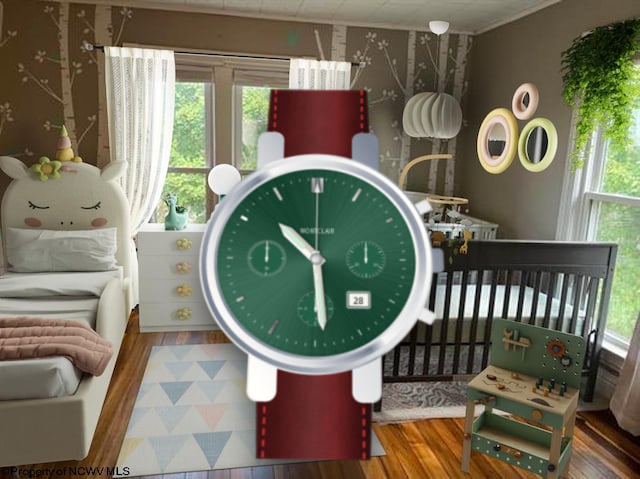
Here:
h=10 m=29
